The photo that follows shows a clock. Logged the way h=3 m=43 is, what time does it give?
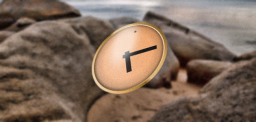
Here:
h=5 m=12
